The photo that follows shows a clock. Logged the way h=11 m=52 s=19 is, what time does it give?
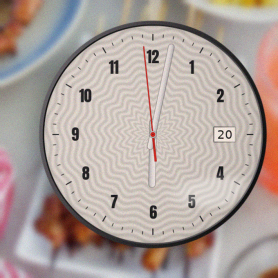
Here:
h=6 m=1 s=59
